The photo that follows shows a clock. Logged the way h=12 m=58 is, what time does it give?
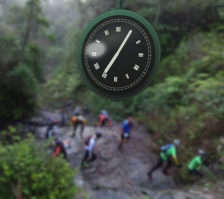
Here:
h=7 m=5
